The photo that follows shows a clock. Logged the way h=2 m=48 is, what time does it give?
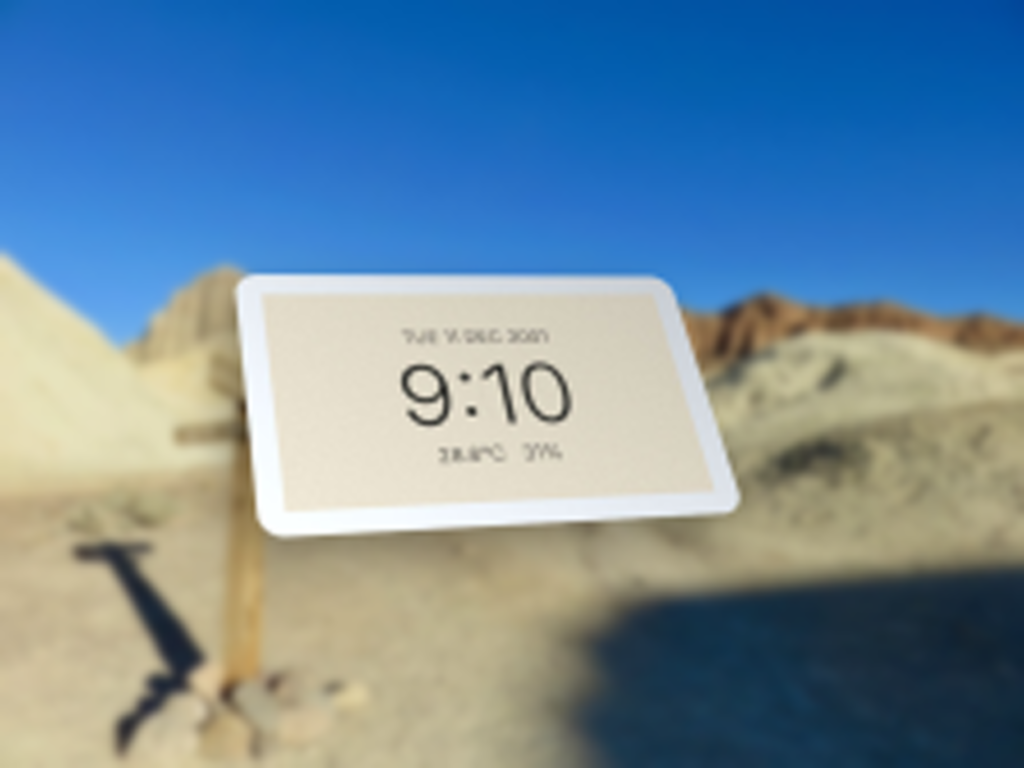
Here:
h=9 m=10
